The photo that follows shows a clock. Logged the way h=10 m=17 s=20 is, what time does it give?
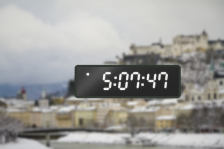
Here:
h=5 m=7 s=47
